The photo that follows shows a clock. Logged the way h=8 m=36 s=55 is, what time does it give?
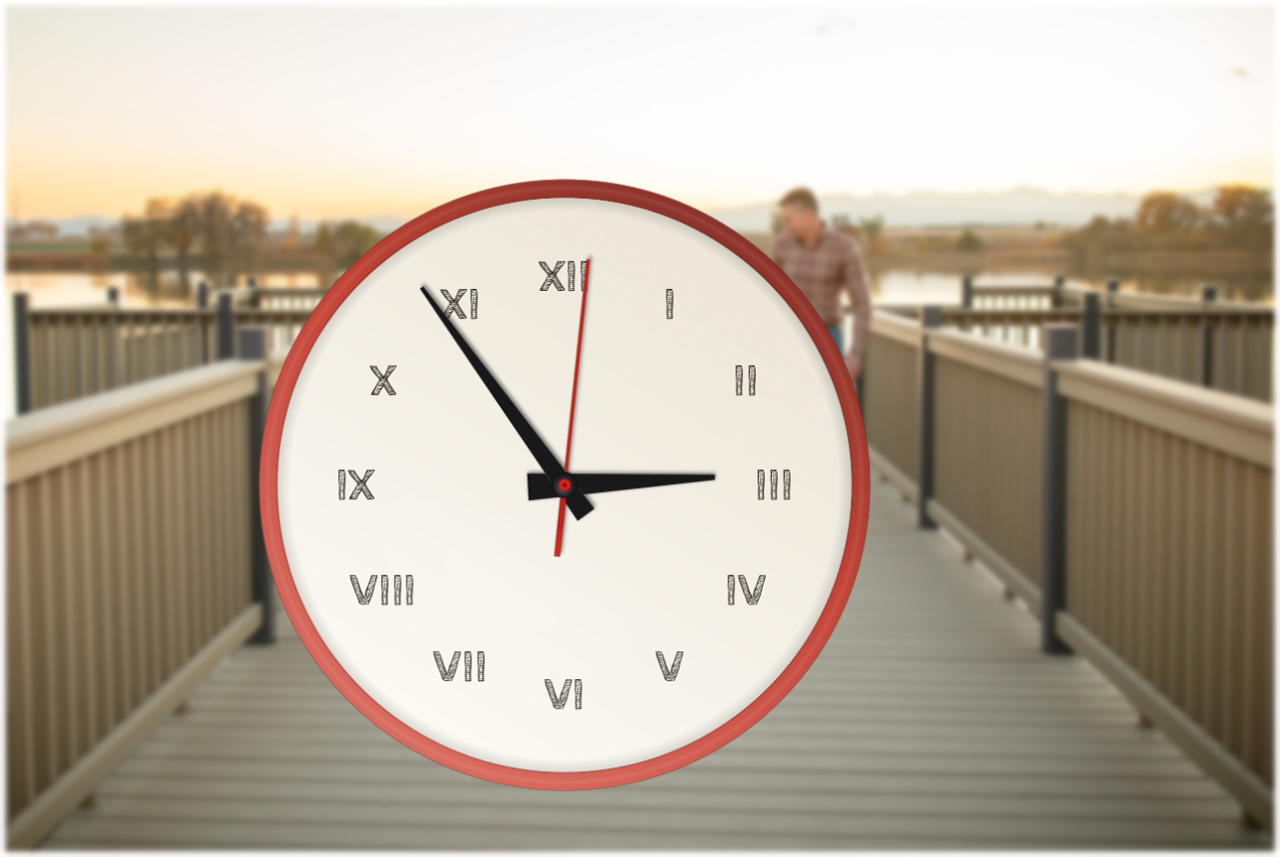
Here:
h=2 m=54 s=1
